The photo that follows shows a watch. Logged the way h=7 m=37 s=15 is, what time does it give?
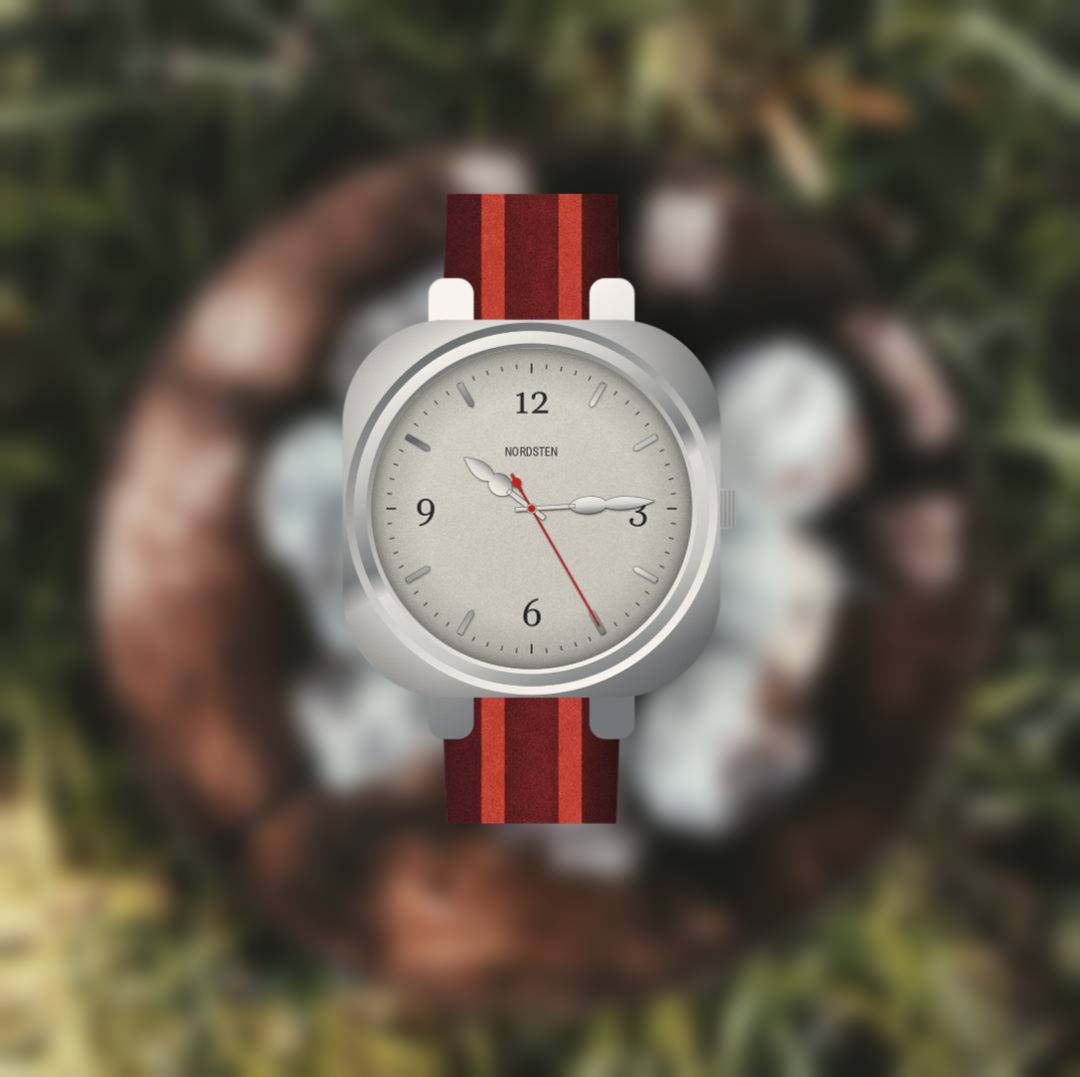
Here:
h=10 m=14 s=25
